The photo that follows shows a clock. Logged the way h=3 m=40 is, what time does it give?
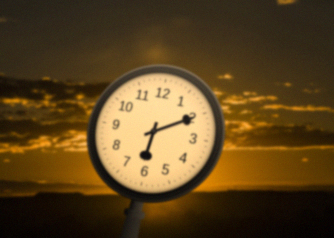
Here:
h=6 m=10
